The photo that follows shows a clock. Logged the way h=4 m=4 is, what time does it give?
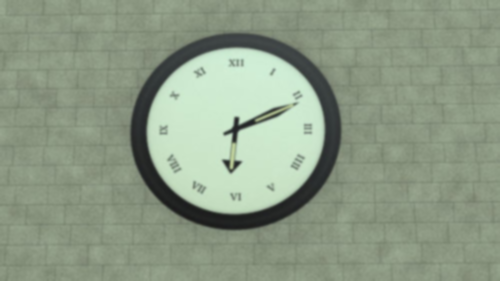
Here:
h=6 m=11
